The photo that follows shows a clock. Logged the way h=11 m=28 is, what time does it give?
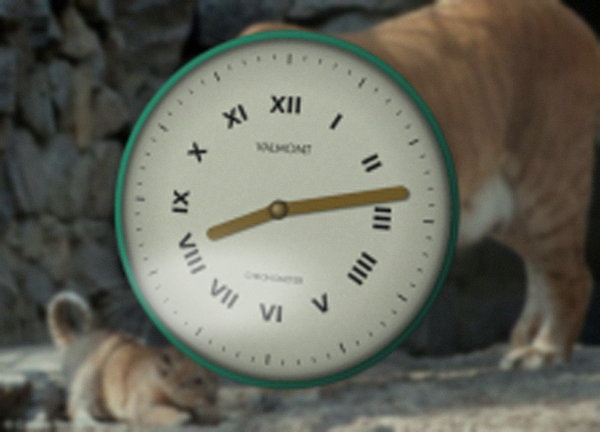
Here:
h=8 m=13
